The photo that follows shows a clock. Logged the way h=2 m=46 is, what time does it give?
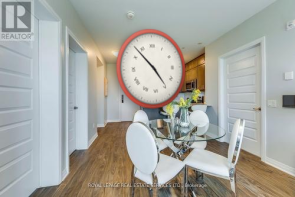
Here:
h=4 m=53
